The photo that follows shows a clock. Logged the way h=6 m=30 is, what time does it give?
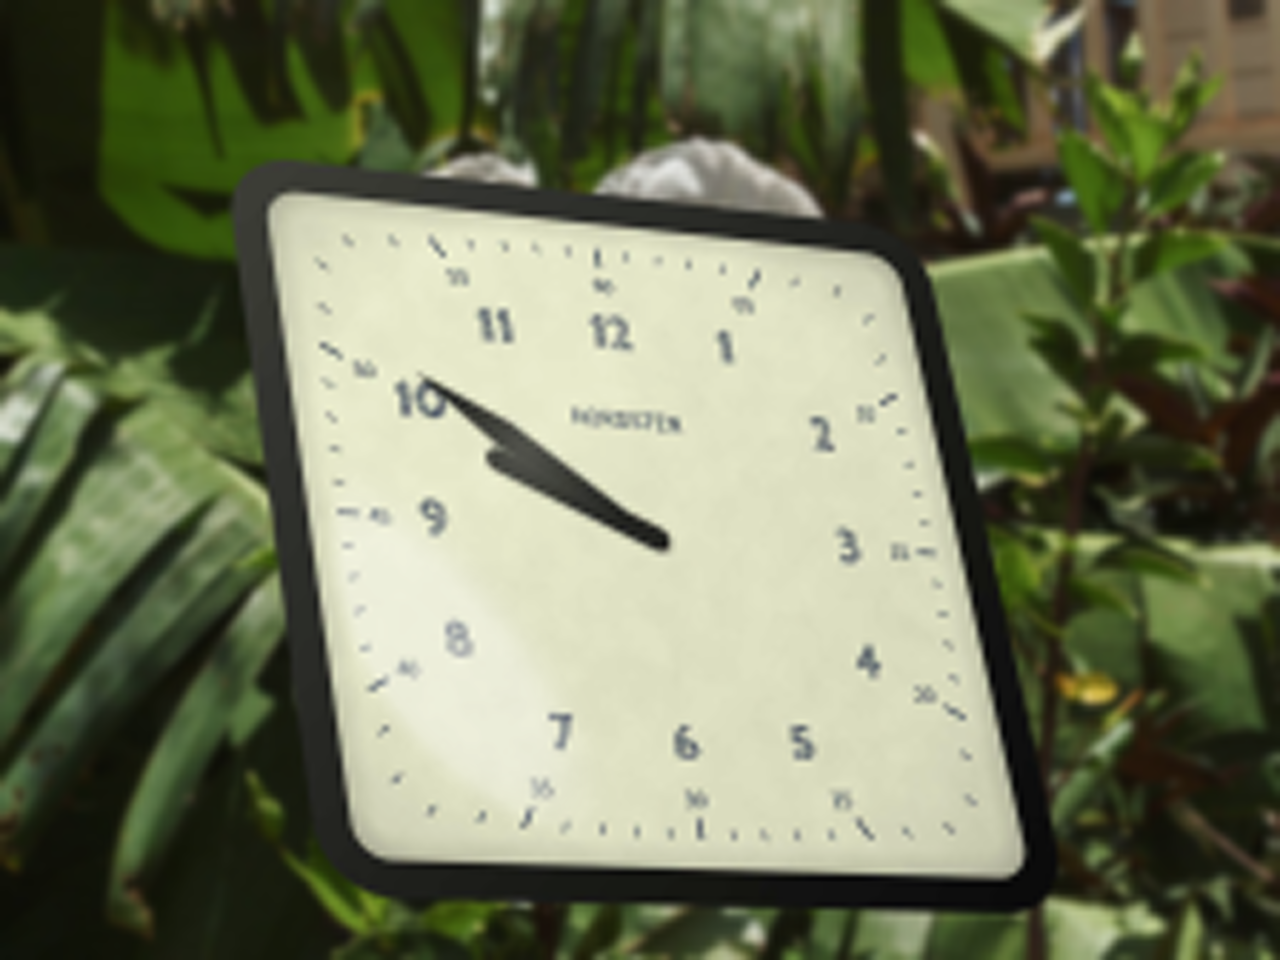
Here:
h=9 m=51
